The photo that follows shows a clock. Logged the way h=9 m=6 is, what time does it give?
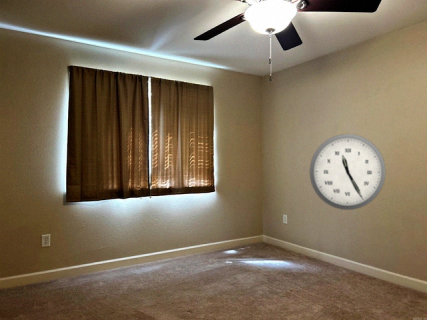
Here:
h=11 m=25
